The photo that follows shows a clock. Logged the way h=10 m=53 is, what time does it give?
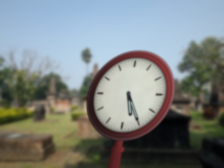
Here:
h=5 m=25
